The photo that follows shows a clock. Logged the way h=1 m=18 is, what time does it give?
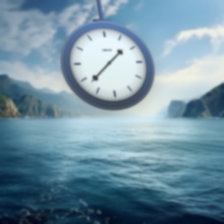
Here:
h=1 m=38
